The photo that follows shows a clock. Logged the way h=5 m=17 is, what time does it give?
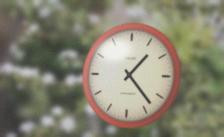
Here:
h=1 m=23
